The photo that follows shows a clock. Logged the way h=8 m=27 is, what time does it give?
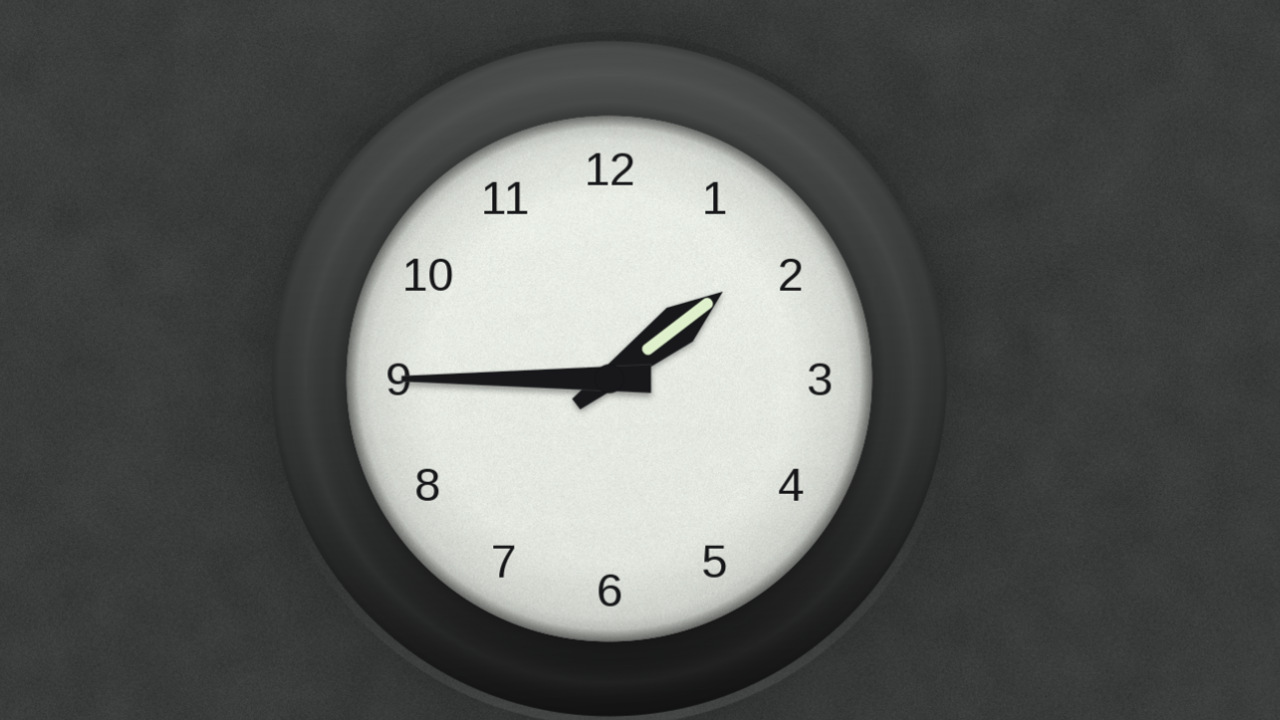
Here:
h=1 m=45
